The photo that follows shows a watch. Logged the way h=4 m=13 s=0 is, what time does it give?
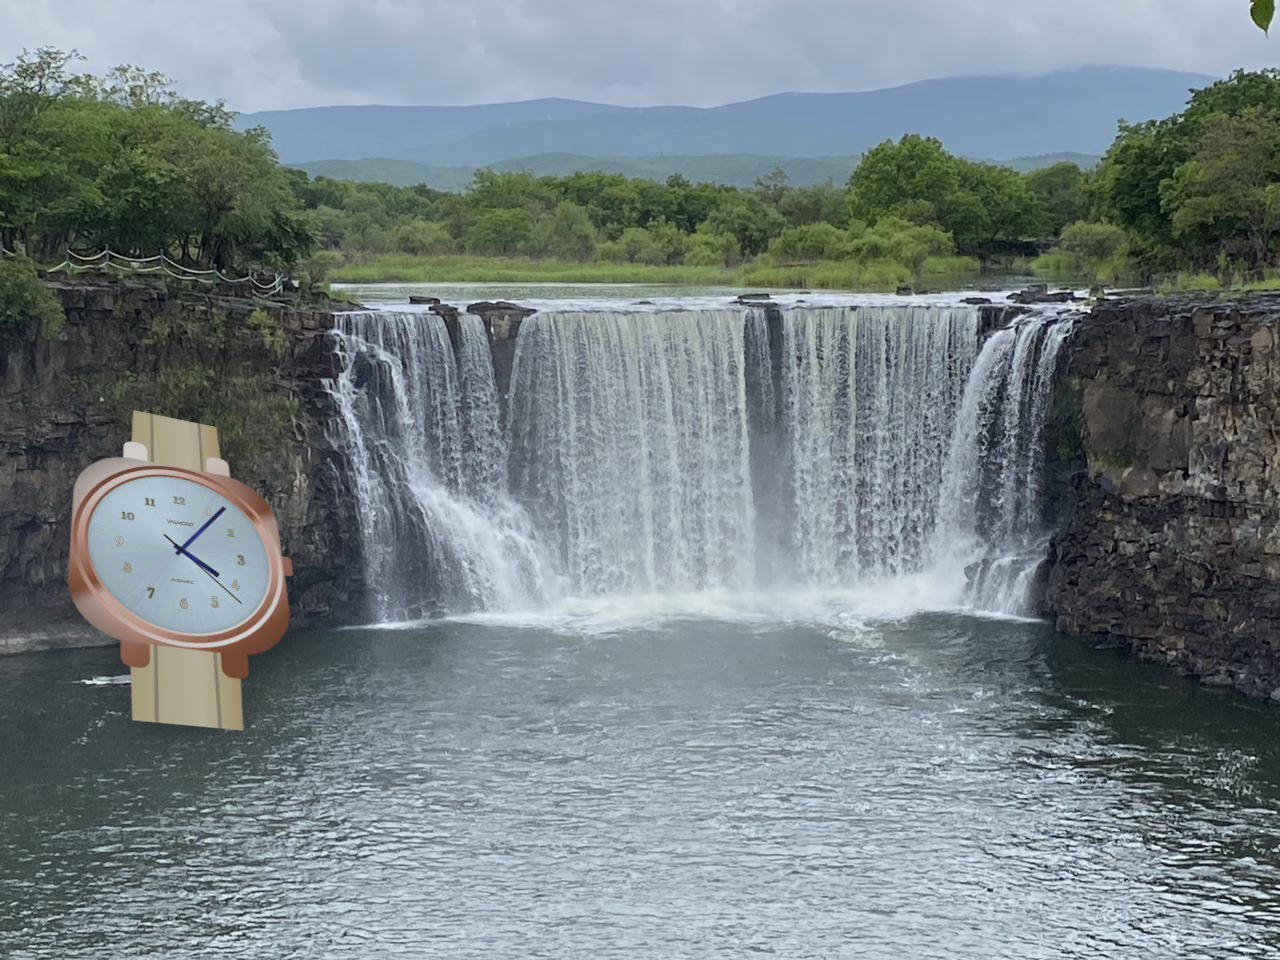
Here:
h=4 m=6 s=22
